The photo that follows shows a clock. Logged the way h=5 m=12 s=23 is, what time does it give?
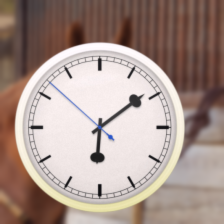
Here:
h=6 m=8 s=52
